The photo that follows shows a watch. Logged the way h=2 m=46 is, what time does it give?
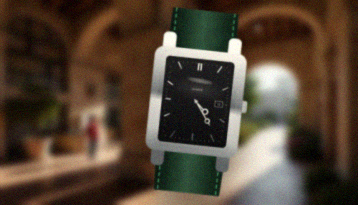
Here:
h=4 m=24
